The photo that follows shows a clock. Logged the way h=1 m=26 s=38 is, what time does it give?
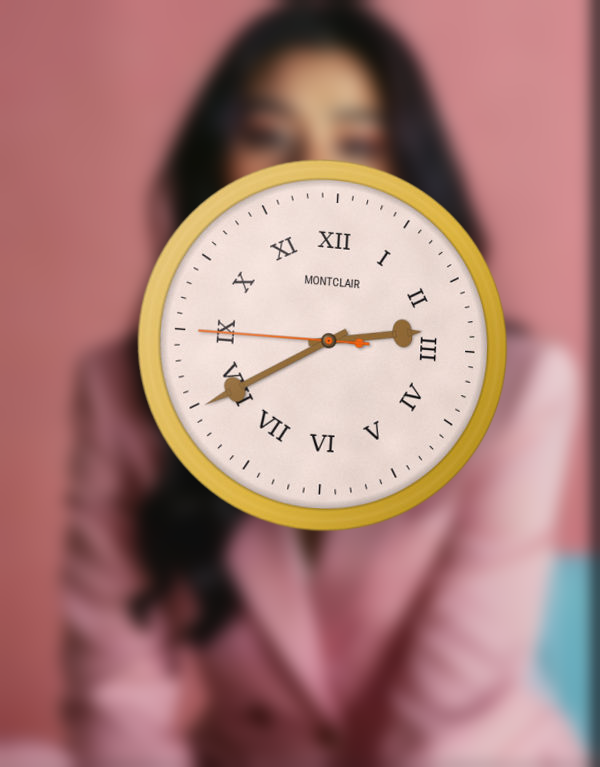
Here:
h=2 m=39 s=45
